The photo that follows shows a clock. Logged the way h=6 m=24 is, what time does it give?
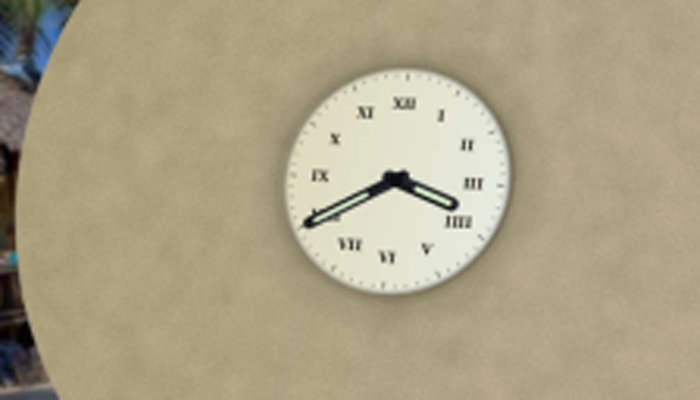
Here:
h=3 m=40
